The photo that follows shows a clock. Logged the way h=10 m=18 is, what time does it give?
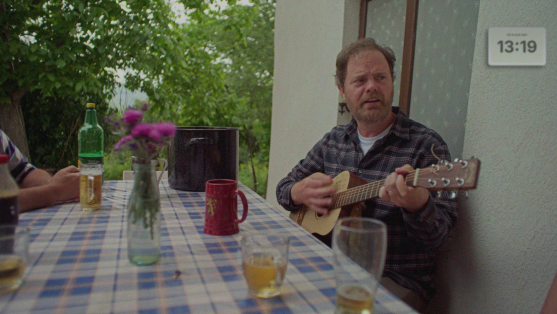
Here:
h=13 m=19
